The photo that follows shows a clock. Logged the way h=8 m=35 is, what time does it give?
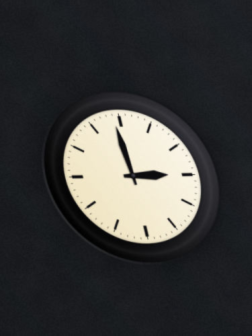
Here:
h=2 m=59
